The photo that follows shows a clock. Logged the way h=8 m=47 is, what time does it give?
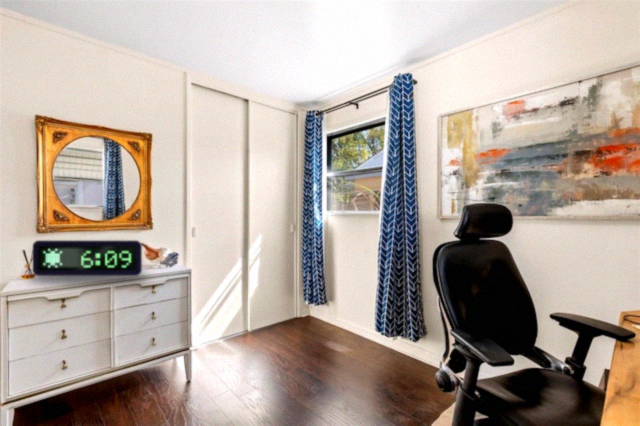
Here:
h=6 m=9
